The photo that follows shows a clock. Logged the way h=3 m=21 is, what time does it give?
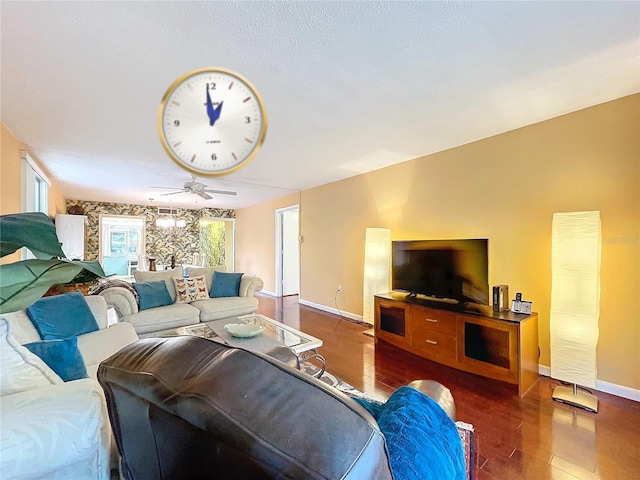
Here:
h=12 m=59
